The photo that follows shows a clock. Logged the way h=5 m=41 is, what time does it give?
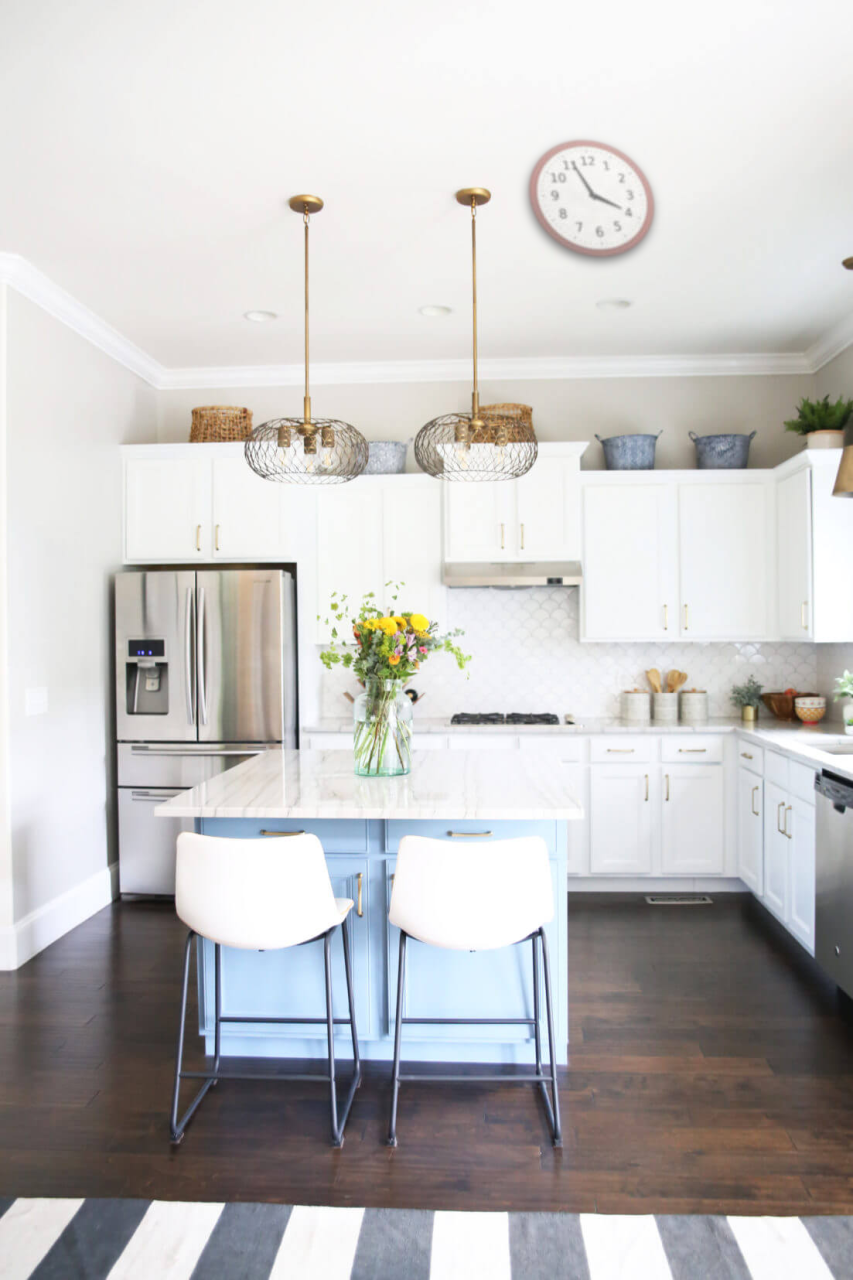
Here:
h=3 m=56
